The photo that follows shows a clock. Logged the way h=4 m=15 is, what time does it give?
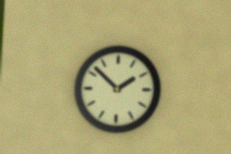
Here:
h=1 m=52
